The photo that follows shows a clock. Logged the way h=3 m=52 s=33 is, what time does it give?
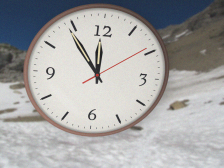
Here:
h=11 m=54 s=9
